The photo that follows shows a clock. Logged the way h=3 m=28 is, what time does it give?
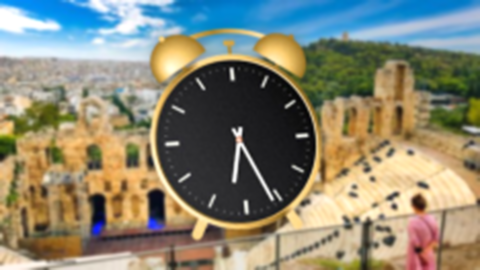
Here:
h=6 m=26
